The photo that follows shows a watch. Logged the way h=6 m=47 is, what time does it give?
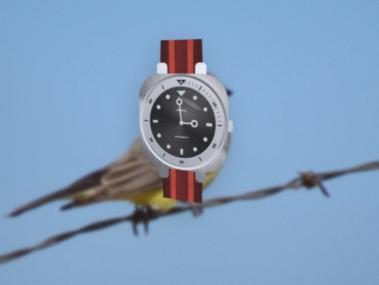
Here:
h=2 m=59
